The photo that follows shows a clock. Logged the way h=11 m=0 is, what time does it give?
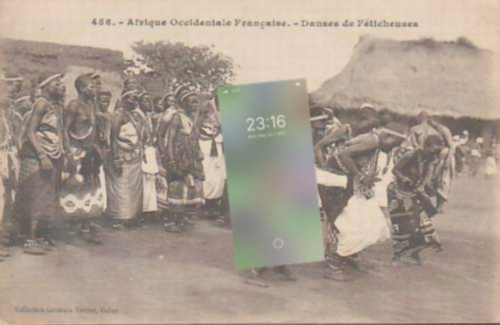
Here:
h=23 m=16
